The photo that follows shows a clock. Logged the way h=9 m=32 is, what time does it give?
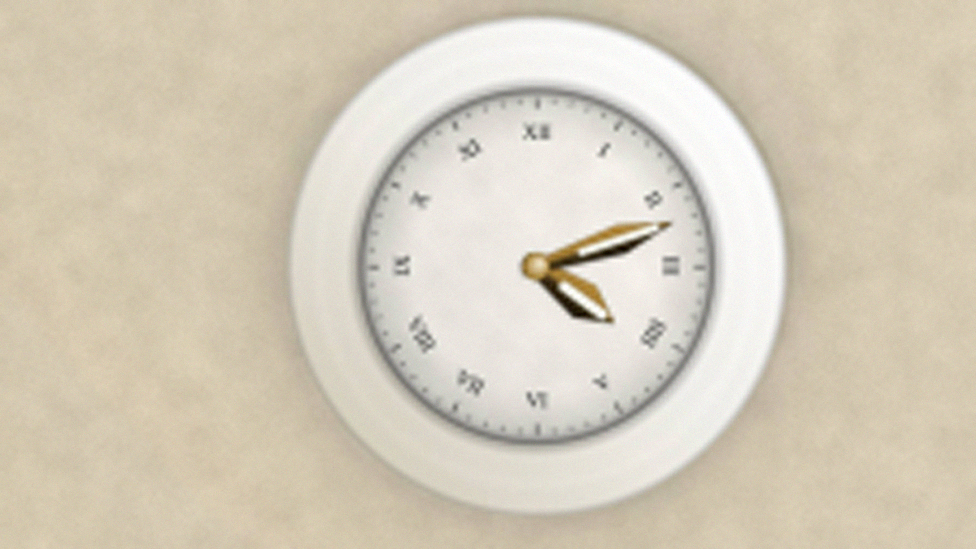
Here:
h=4 m=12
